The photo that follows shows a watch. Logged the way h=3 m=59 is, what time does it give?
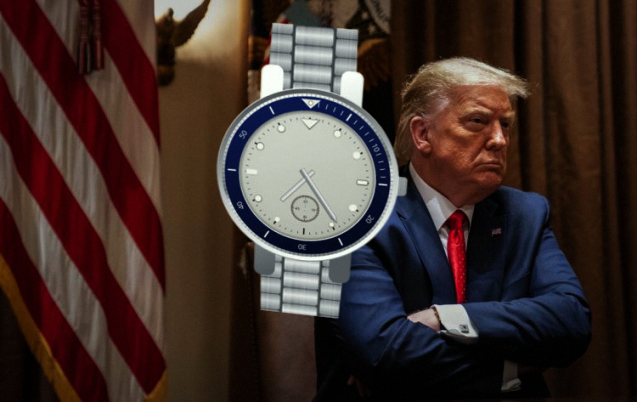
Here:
h=7 m=24
